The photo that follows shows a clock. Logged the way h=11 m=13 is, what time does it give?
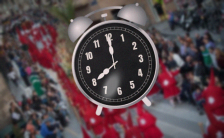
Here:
h=8 m=0
